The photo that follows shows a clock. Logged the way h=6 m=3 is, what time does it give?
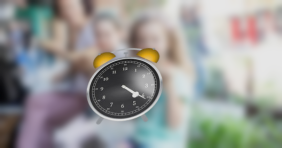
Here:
h=4 m=21
